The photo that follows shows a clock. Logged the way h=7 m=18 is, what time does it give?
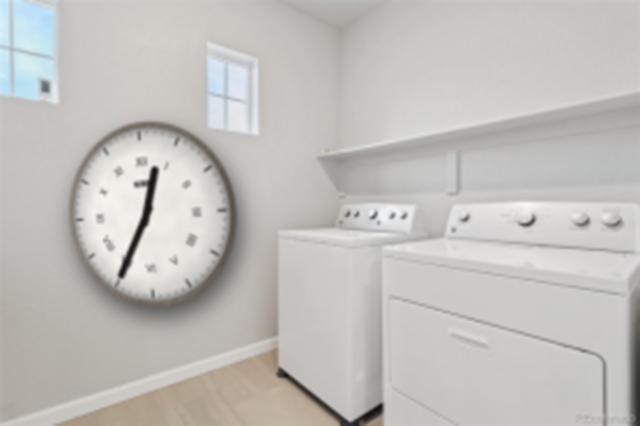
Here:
h=12 m=35
